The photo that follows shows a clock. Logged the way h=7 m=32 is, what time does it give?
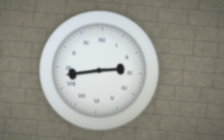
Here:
h=2 m=43
